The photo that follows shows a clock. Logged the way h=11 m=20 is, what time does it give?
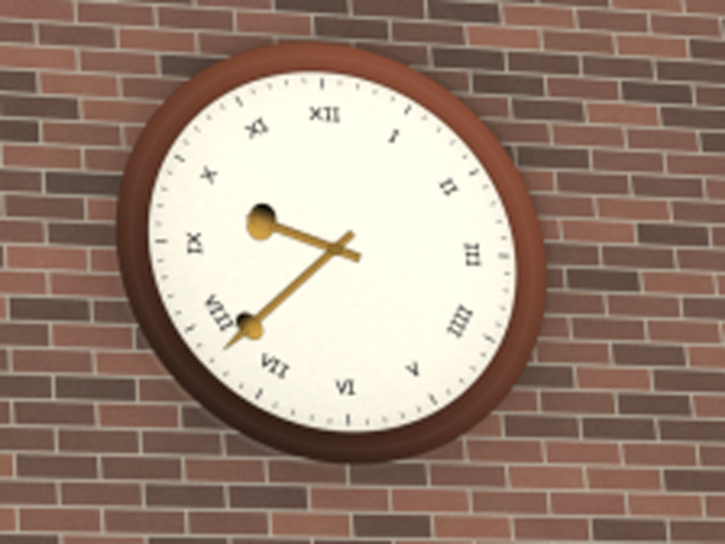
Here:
h=9 m=38
